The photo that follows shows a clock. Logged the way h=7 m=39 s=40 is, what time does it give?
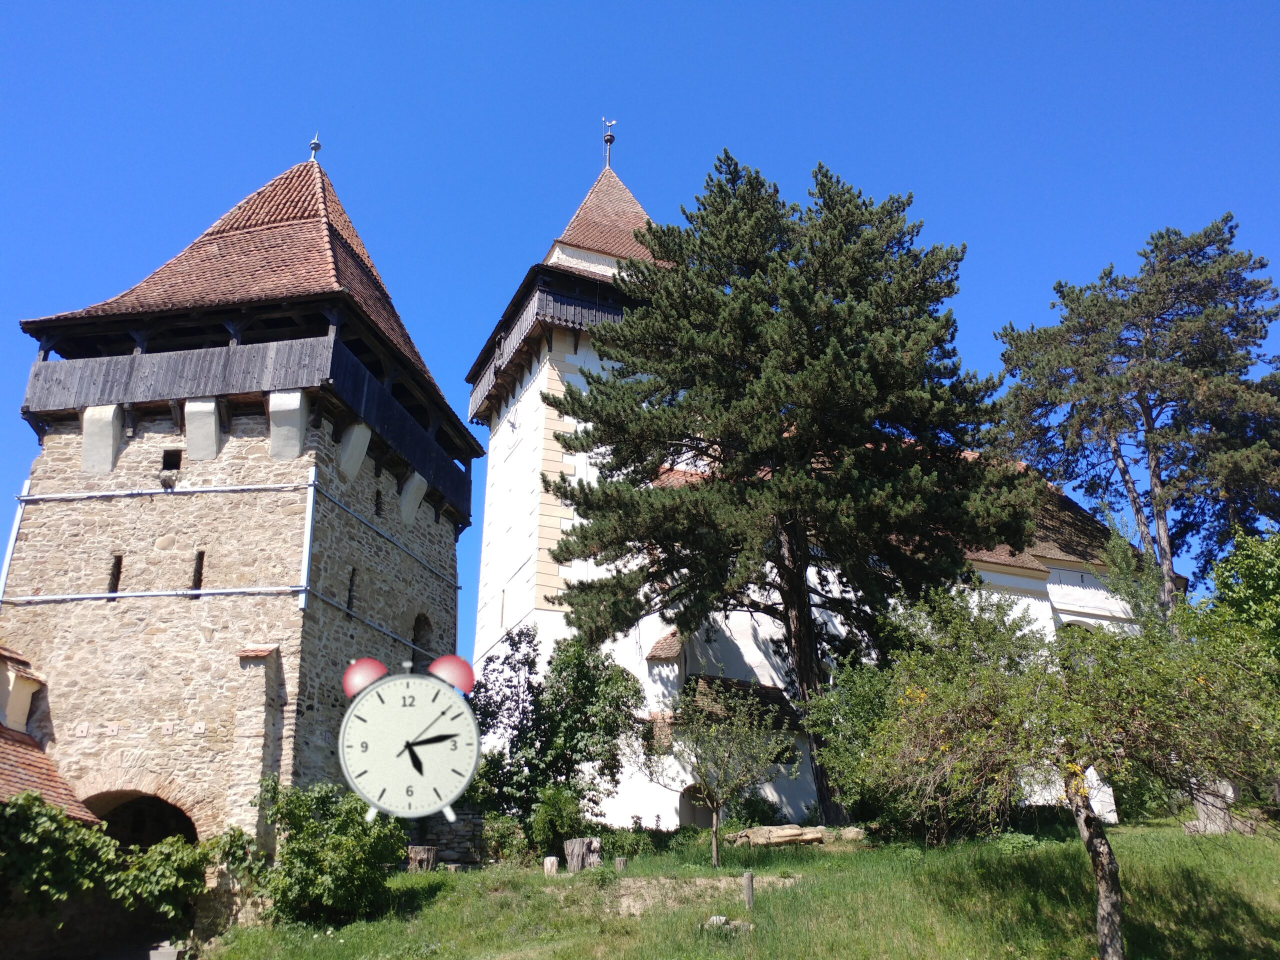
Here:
h=5 m=13 s=8
